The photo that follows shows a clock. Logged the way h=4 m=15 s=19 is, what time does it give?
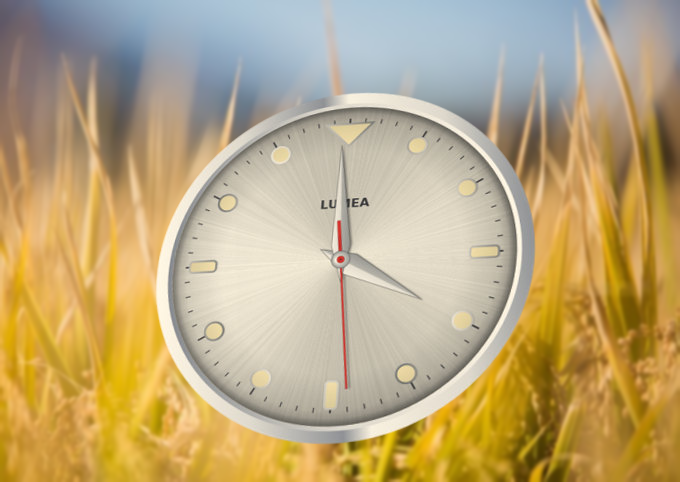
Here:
h=3 m=59 s=29
